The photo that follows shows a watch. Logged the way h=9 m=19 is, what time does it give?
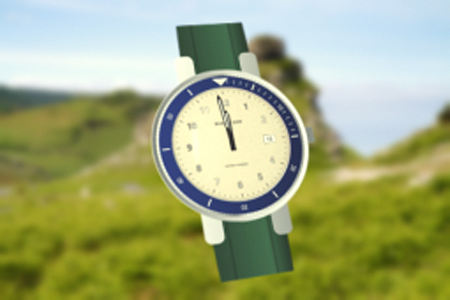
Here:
h=11 m=59
